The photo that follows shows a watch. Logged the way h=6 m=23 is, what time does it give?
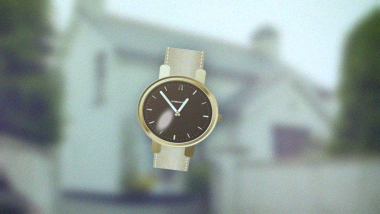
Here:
h=12 m=53
